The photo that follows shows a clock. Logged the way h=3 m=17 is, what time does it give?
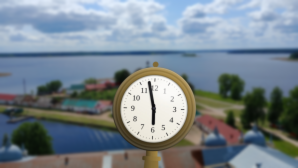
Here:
h=5 m=58
